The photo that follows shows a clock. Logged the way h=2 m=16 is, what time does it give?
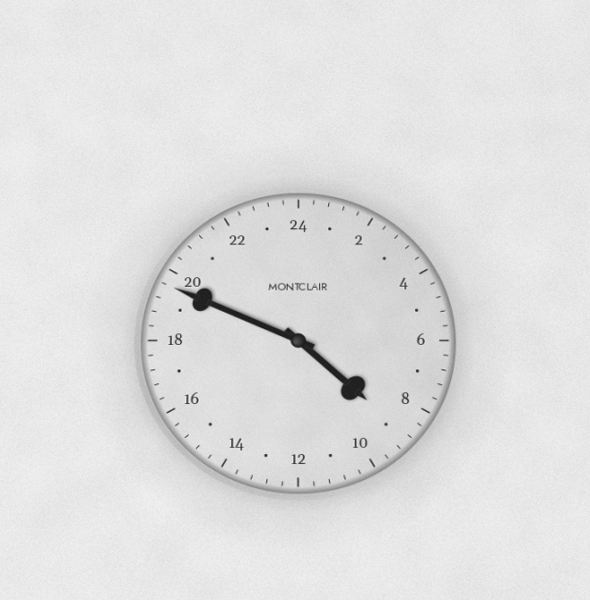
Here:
h=8 m=49
